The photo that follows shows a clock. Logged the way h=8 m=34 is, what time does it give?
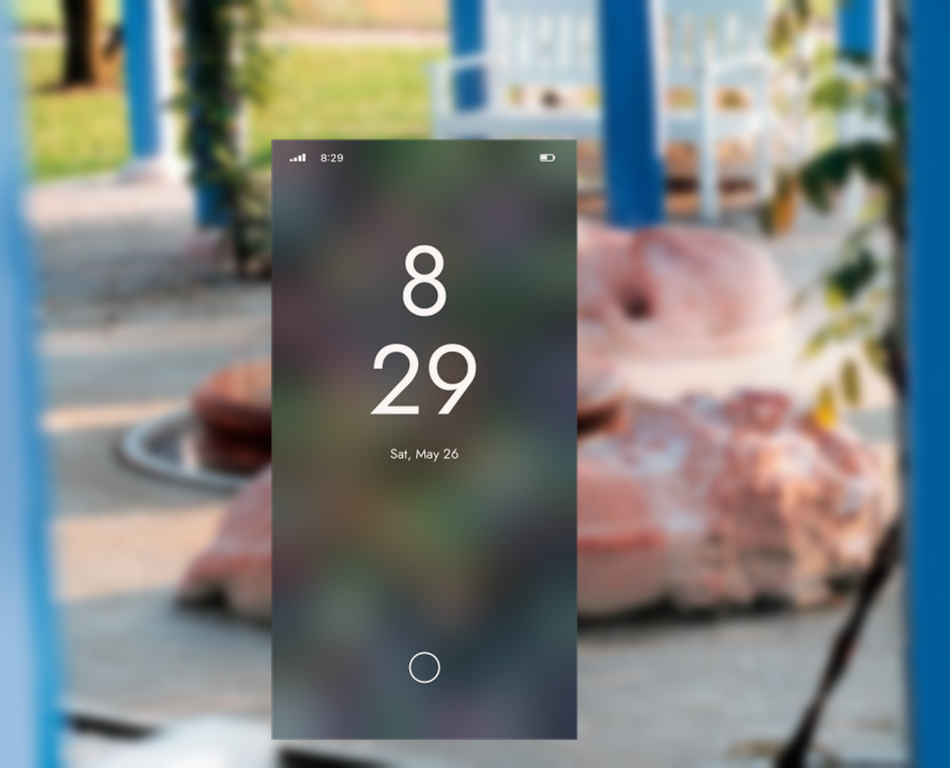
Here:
h=8 m=29
